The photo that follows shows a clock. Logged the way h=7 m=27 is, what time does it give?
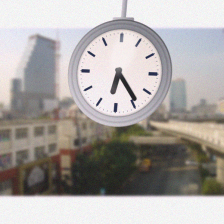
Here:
h=6 m=24
